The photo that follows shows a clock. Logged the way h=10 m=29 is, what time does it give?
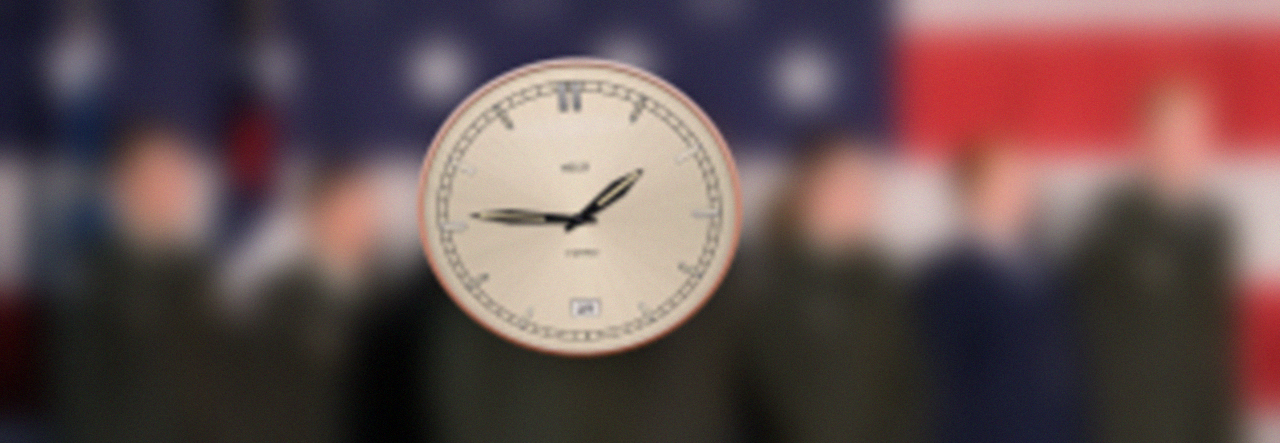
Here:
h=1 m=46
